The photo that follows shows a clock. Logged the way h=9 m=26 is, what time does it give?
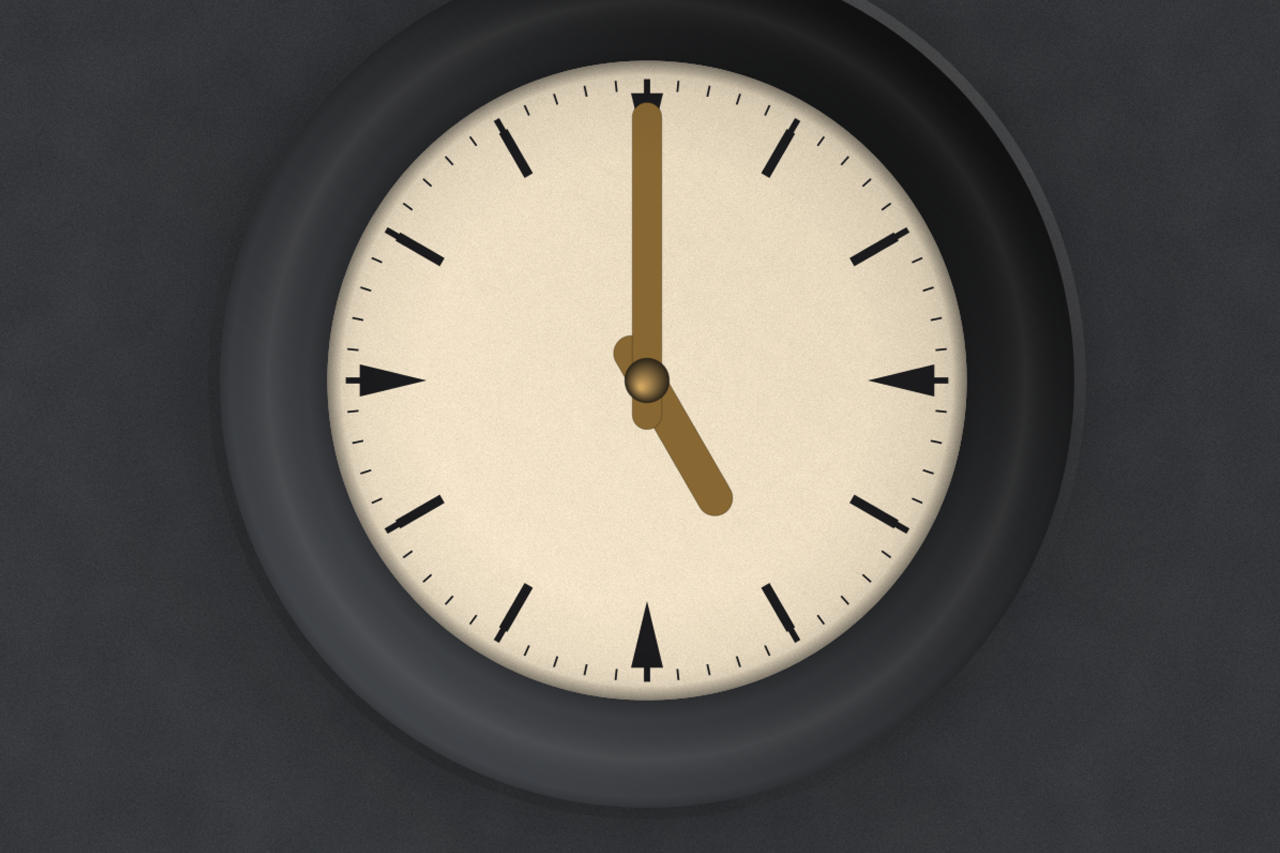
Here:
h=5 m=0
